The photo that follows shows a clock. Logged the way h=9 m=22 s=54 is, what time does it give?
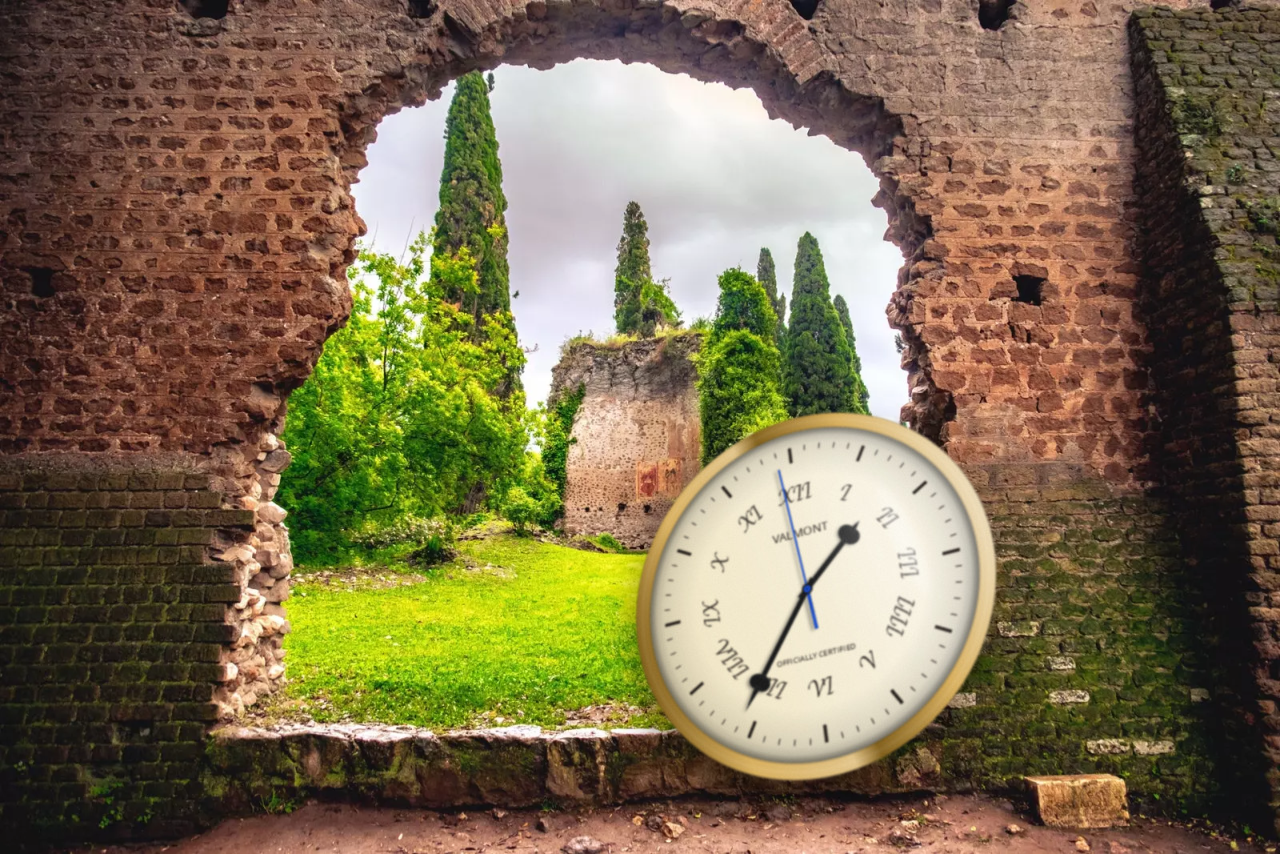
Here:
h=1 m=35 s=59
